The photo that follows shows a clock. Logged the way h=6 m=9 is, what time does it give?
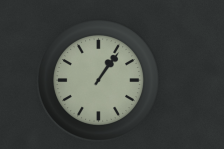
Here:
h=1 m=6
